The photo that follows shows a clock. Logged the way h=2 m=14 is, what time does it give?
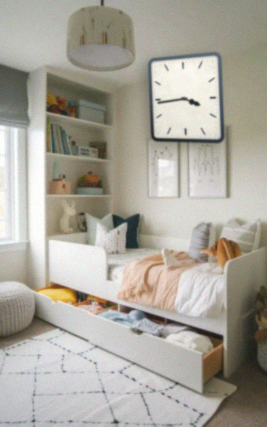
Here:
h=3 m=44
